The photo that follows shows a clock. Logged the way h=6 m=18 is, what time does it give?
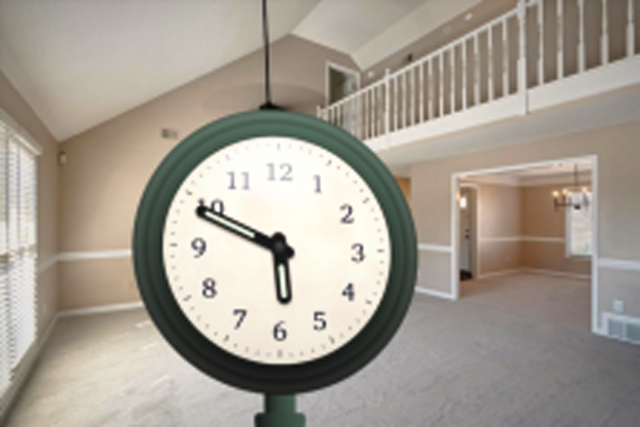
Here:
h=5 m=49
